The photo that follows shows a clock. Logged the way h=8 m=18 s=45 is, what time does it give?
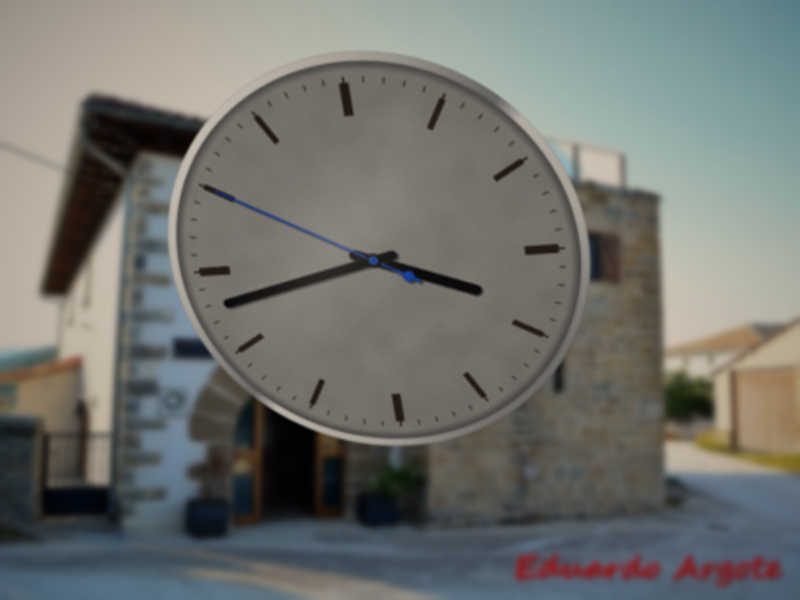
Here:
h=3 m=42 s=50
